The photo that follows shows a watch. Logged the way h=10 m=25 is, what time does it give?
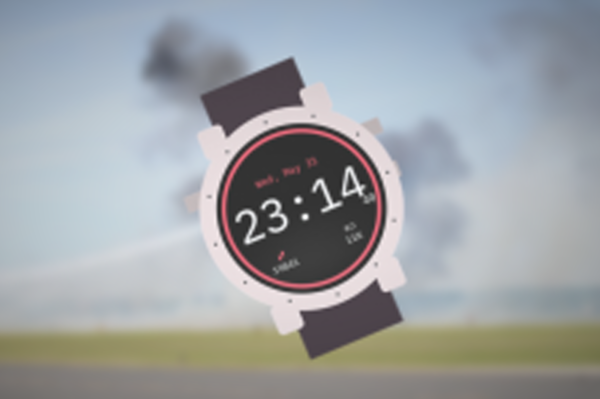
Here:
h=23 m=14
